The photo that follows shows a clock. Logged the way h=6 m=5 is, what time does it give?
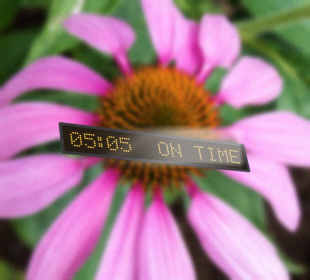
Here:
h=5 m=5
